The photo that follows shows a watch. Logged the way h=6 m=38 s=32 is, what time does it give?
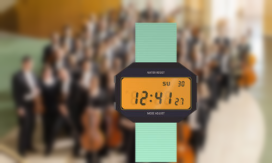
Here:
h=12 m=41 s=27
